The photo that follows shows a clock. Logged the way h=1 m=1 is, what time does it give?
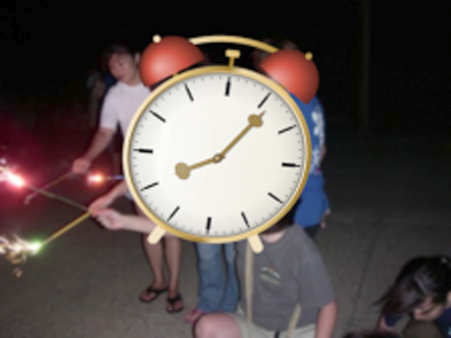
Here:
h=8 m=6
